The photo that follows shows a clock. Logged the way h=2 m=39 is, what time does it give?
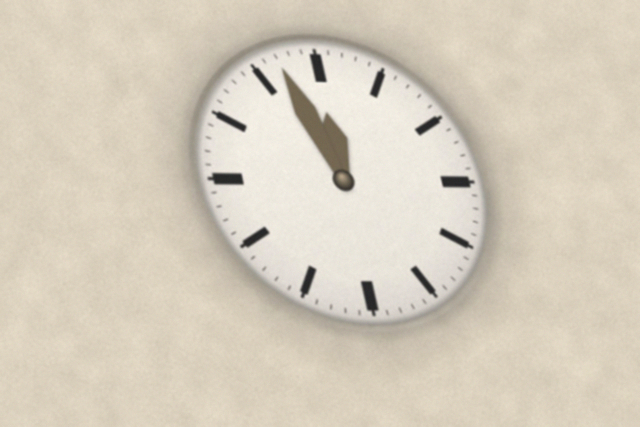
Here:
h=11 m=57
